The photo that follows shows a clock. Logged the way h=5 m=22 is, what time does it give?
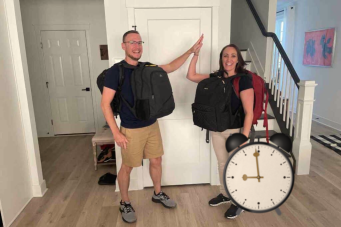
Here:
h=8 m=59
